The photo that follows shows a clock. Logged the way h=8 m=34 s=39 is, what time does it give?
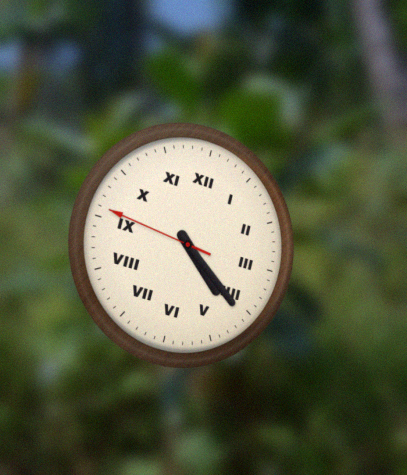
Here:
h=4 m=20 s=46
